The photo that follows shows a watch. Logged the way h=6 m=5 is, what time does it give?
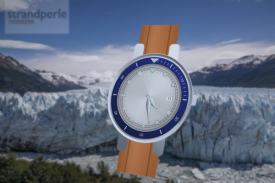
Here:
h=4 m=28
